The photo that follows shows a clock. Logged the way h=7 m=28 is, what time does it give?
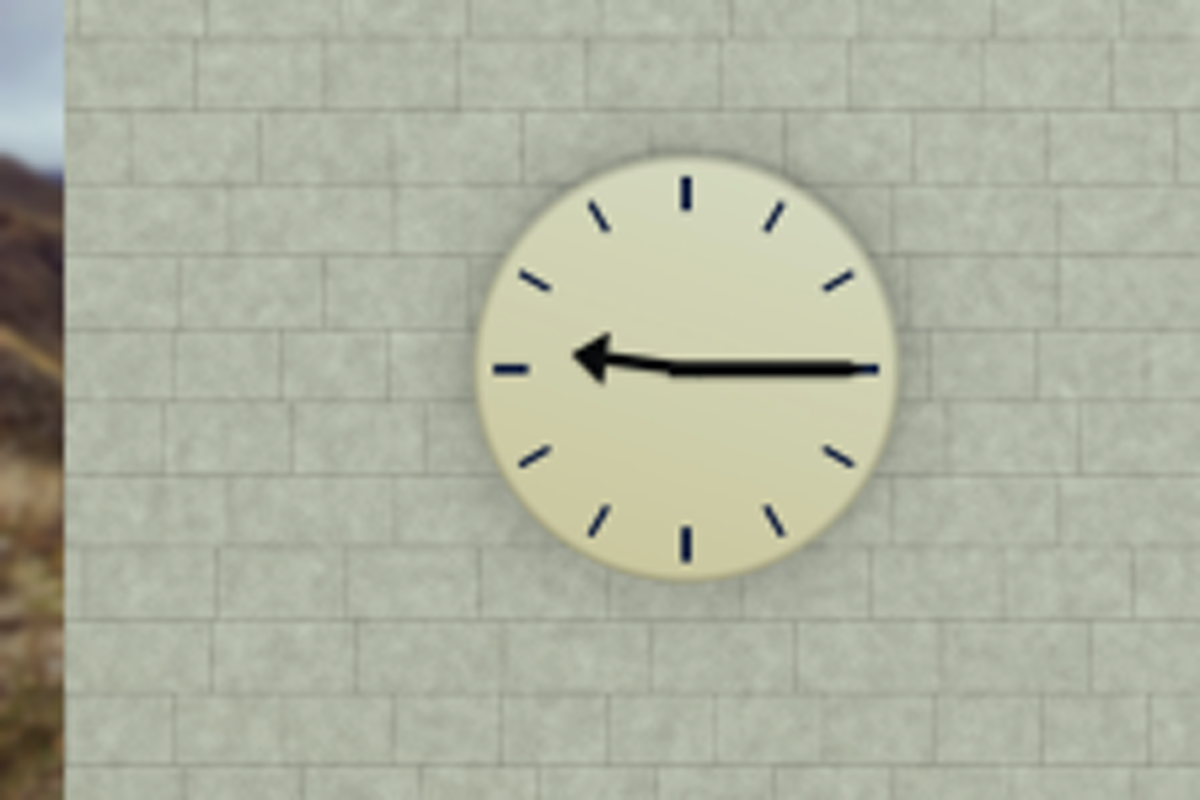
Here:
h=9 m=15
